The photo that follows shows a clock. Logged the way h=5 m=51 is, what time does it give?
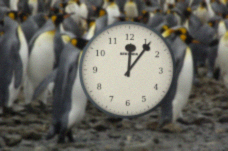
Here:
h=12 m=6
